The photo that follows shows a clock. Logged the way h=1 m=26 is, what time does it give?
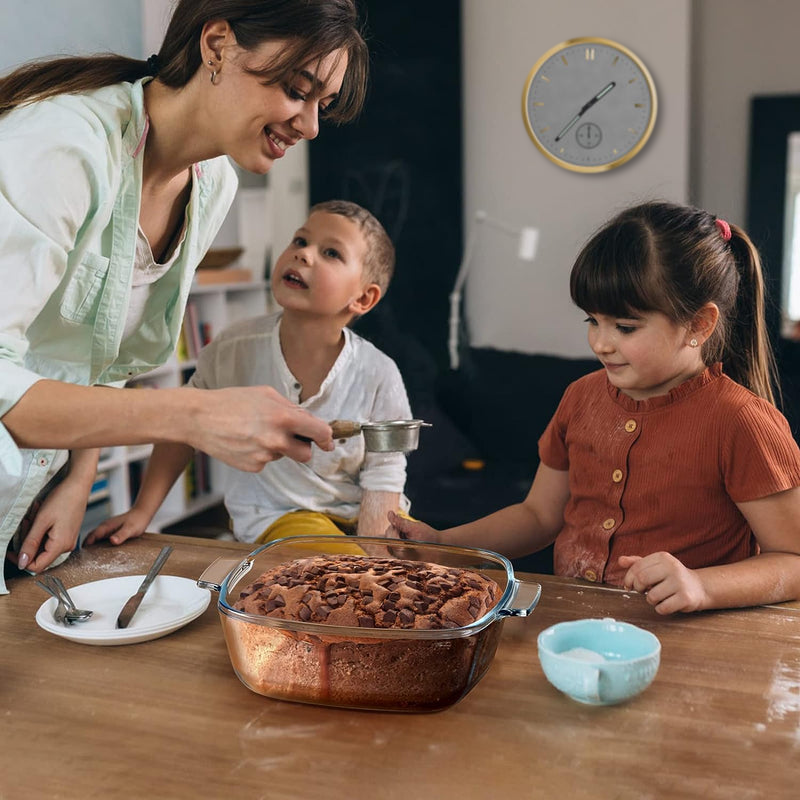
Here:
h=1 m=37
